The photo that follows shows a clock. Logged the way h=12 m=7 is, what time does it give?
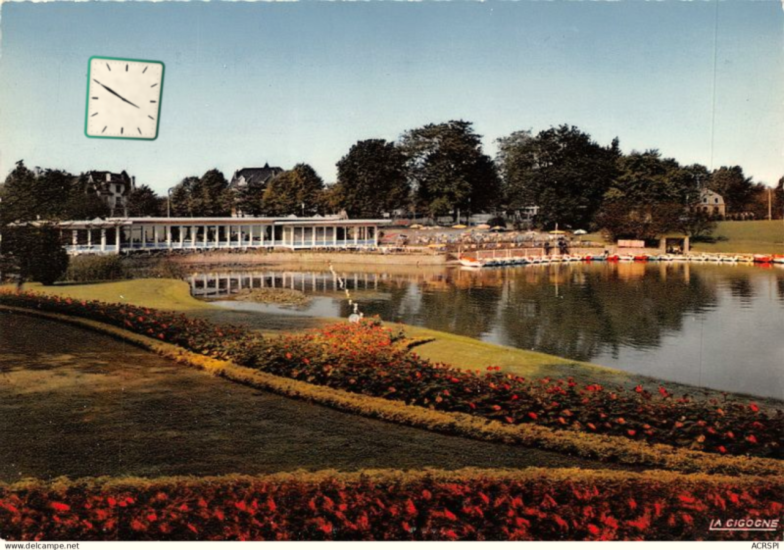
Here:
h=3 m=50
